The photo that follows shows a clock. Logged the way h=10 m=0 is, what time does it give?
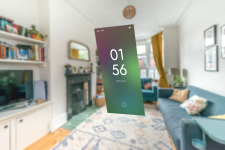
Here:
h=1 m=56
